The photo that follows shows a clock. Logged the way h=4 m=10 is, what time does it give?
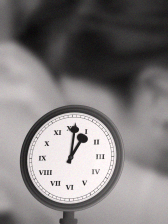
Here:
h=1 m=1
